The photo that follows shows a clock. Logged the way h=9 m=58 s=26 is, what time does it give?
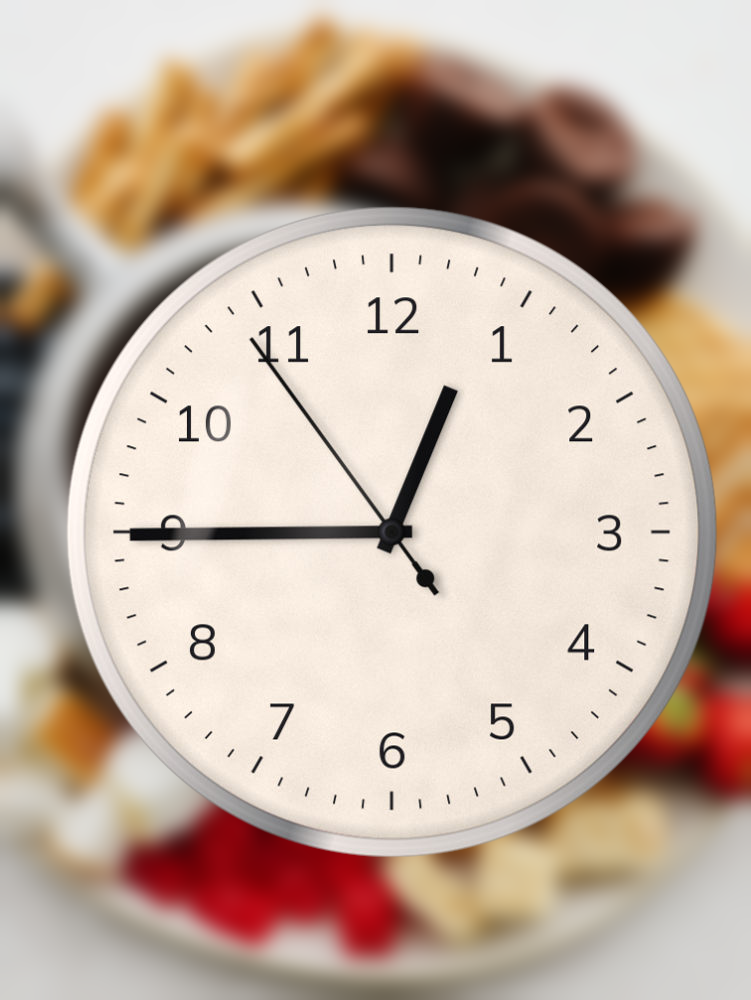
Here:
h=12 m=44 s=54
